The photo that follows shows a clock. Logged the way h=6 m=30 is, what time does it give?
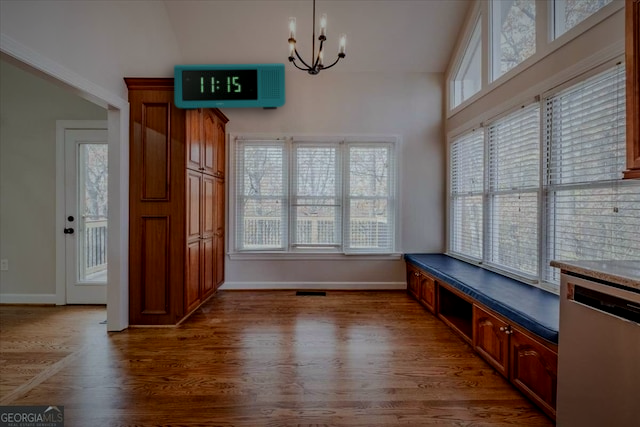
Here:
h=11 m=15
